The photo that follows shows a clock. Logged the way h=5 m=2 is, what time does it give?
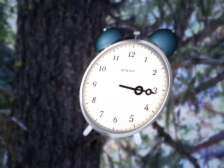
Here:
h=3 m=16
